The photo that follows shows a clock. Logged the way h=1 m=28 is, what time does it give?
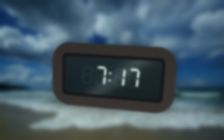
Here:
h=7 m=17
